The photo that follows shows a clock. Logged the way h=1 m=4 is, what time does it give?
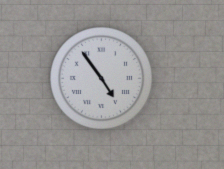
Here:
h=4 m=54
